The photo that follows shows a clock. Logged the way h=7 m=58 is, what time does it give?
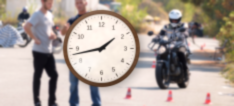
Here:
h=1 m=43
